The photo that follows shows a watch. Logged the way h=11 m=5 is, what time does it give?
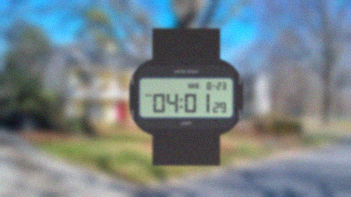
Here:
h=4 m=1
